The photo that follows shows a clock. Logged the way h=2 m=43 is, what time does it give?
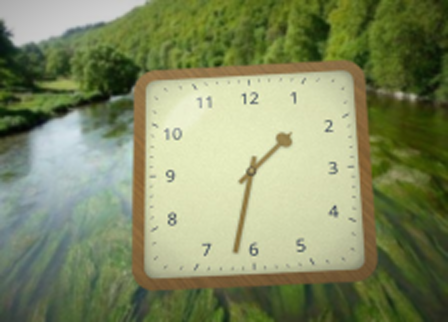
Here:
h=1 m=32
